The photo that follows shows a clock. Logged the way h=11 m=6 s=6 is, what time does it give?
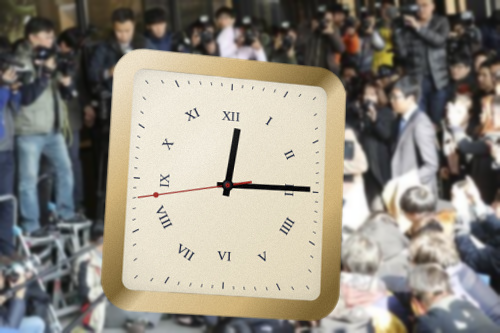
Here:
h=12 m=14 s=43
